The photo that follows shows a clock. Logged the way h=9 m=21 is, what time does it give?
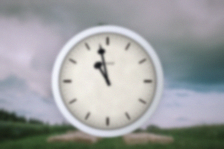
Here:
h=10 m=58
